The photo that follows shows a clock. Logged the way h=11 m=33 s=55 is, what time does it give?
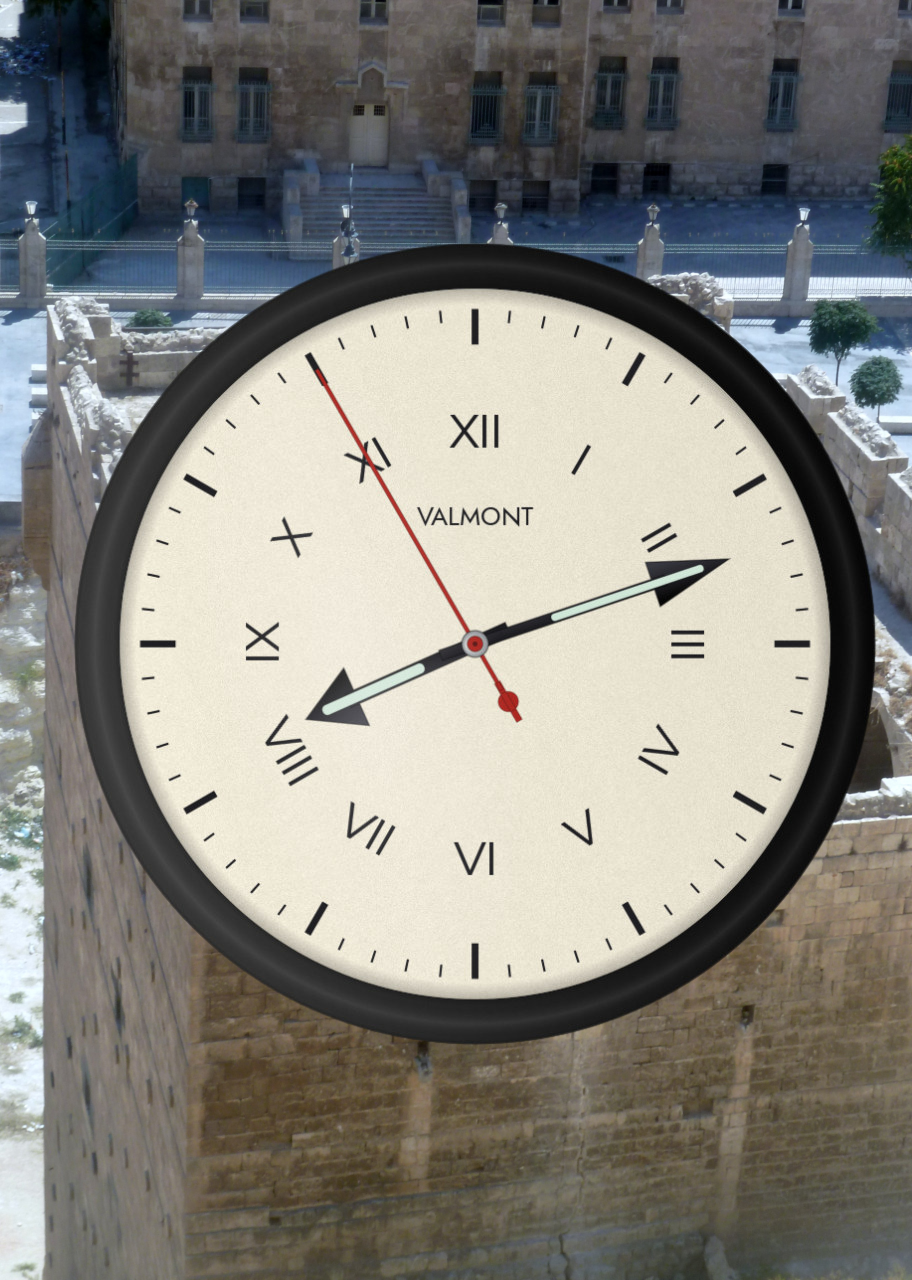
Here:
h=8 m=11 s=55
